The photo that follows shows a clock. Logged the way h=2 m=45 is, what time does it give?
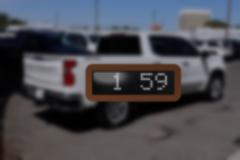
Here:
h=1 m=59
